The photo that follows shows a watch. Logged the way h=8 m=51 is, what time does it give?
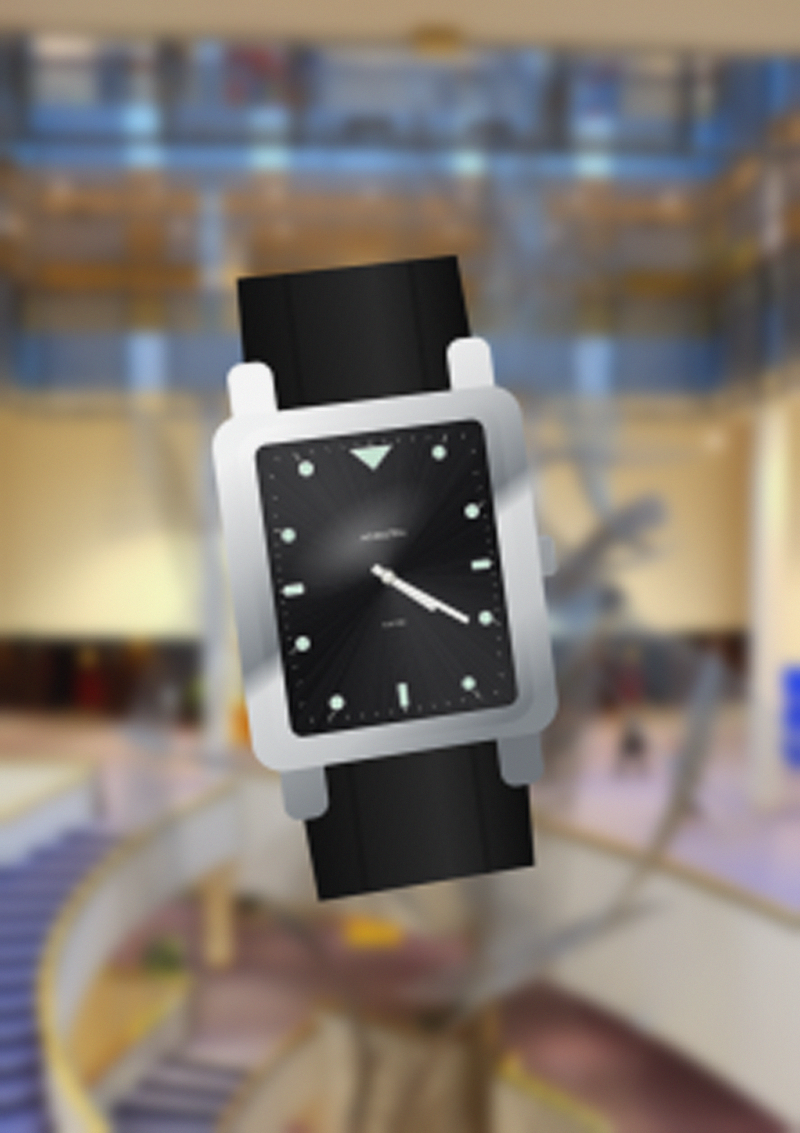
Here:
h=4 m=21
